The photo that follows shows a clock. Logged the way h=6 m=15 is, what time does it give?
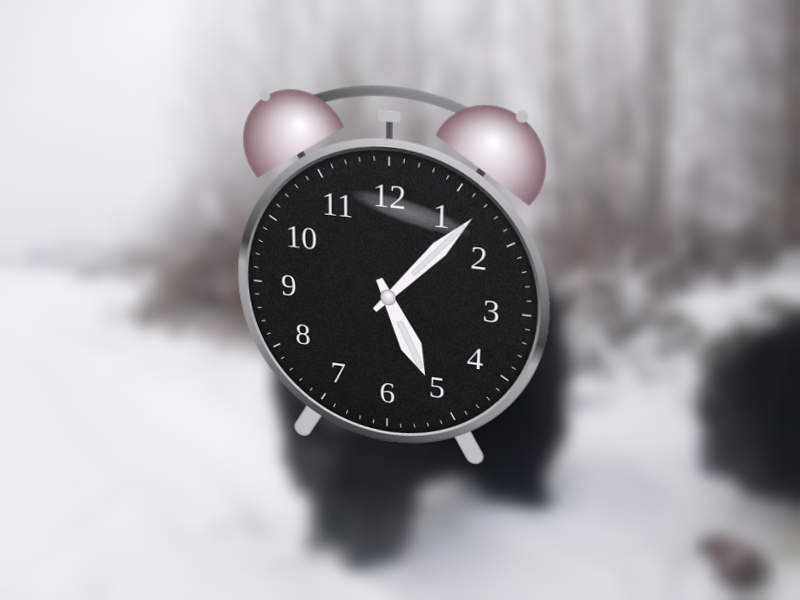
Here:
h=5 m=7
